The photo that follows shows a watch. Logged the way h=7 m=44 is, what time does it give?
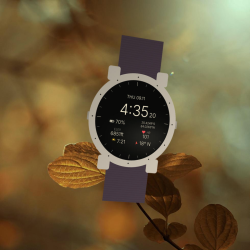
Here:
h=4 m=35
